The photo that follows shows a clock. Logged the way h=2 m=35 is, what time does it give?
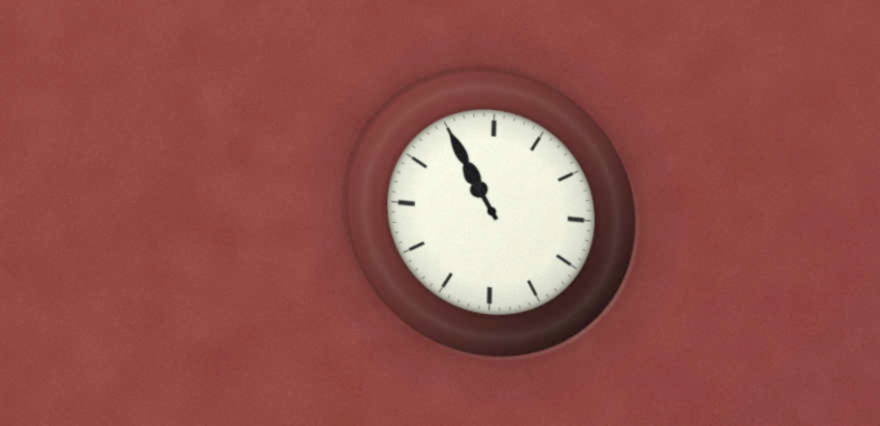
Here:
h=10 m=55
